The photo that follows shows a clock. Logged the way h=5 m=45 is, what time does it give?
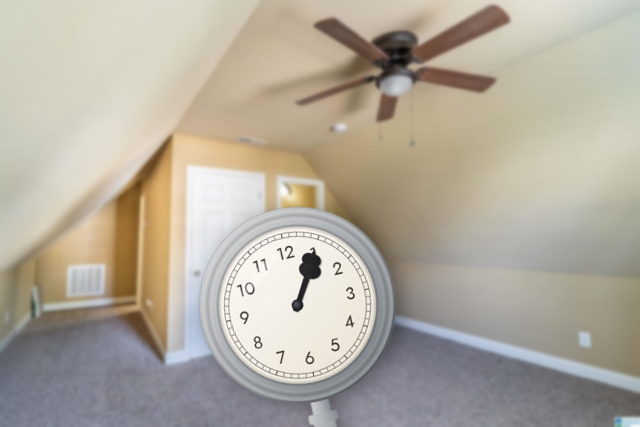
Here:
h=1 m=5
